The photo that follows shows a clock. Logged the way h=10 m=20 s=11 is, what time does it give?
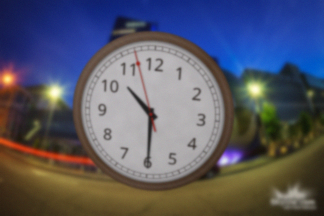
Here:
h=10 m=29 s=57
